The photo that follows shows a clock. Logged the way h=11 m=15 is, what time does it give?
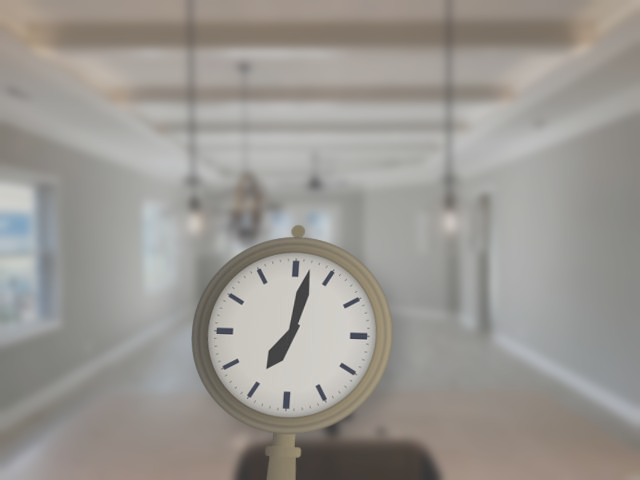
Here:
h=7 m=2
